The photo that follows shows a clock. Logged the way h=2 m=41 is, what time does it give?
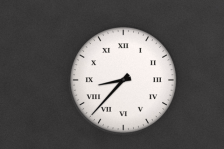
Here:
h=8 m=37
